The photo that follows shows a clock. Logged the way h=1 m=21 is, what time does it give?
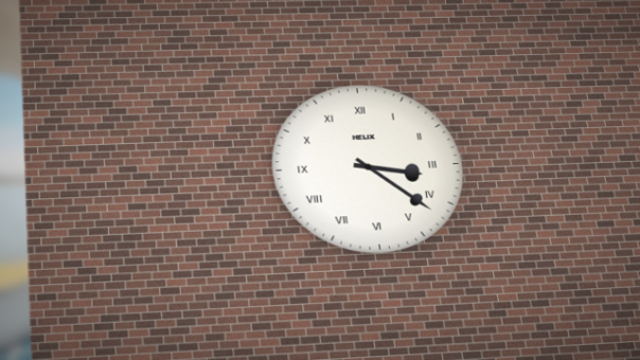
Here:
h=3 m=22
